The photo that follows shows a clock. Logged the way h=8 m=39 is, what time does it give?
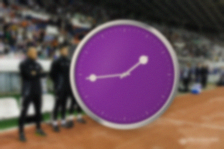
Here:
h=1 m=44
